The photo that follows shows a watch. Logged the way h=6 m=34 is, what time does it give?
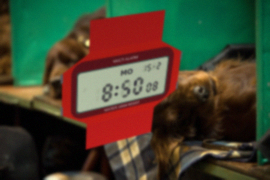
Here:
h=8 m=50
